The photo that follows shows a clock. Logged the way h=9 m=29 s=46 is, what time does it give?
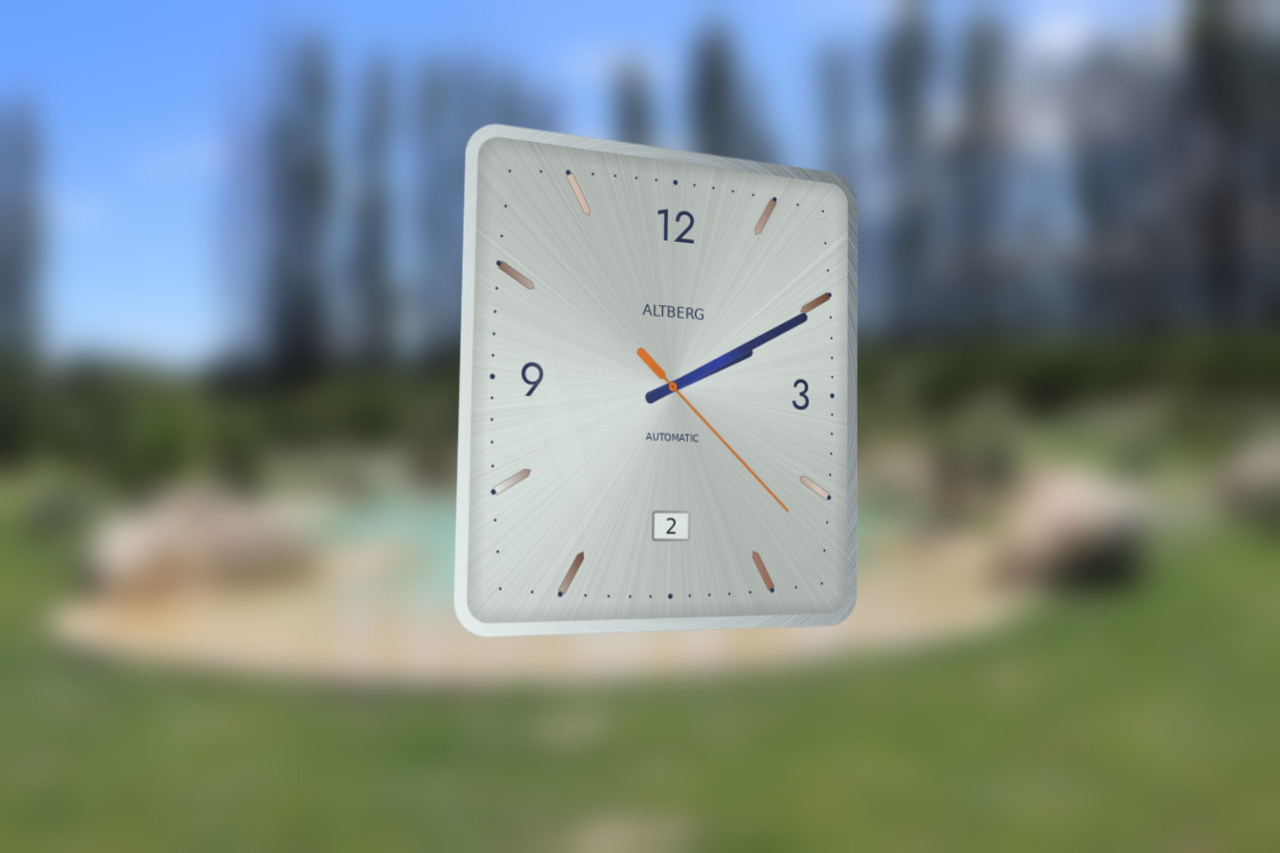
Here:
h=2 m=10 s=22
